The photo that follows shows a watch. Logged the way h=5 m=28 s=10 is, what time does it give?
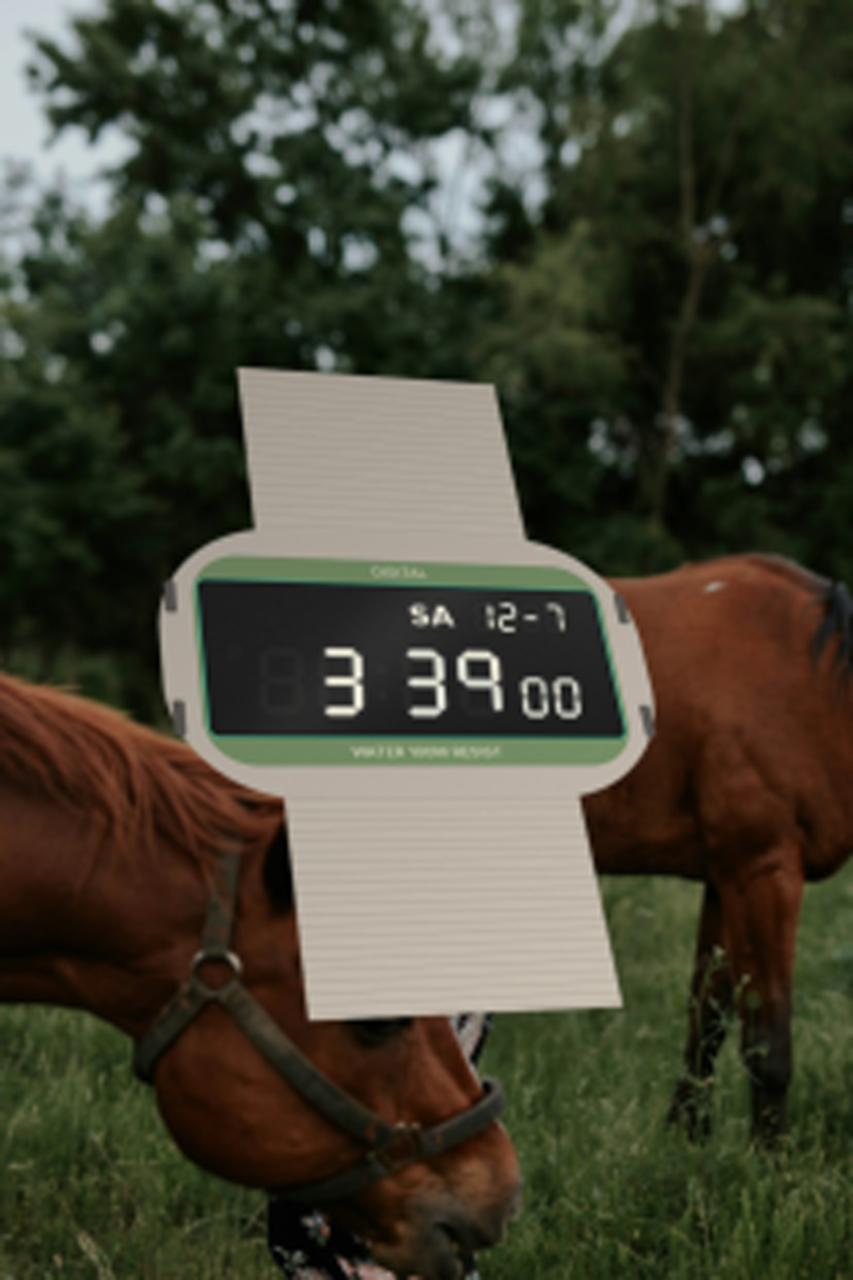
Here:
h=3 m=39 s=0
